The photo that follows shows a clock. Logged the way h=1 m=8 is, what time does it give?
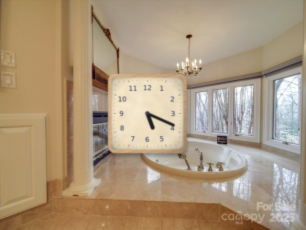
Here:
h=5 m=19
